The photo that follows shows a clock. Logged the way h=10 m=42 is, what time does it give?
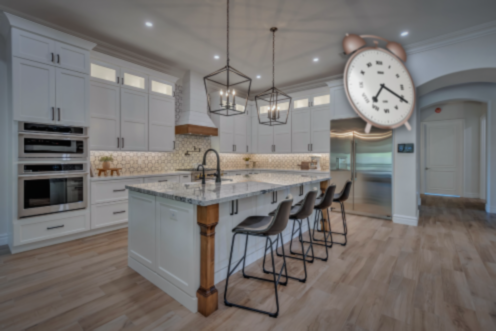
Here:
h=7 m=20
